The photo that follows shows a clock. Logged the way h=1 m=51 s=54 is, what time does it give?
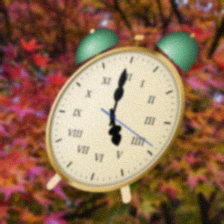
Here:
h=4 m=59 s=19
